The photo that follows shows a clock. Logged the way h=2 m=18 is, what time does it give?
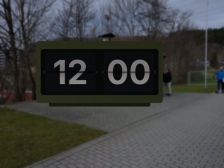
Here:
h=12 m=0
